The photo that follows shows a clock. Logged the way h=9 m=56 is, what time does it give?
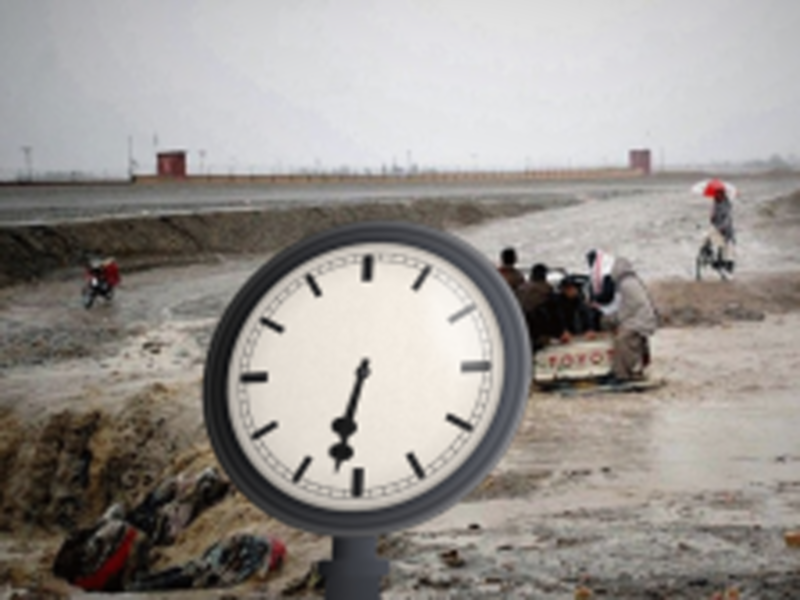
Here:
h=6 m=32
